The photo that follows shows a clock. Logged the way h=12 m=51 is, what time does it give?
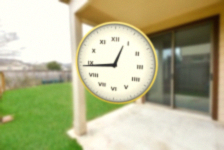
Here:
h=12 m=44
